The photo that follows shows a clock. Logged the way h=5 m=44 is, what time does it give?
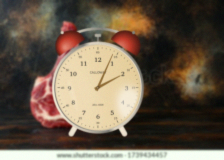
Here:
h=2 m=4
